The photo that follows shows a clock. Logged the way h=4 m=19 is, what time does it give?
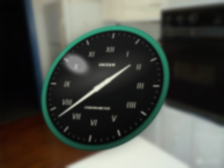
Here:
h=1 m=38
